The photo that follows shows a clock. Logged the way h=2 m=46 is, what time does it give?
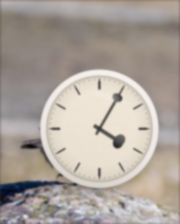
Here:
h=4 m=5
